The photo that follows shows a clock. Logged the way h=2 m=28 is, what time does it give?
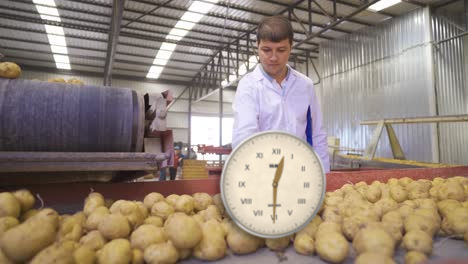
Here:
h=12 m=30
